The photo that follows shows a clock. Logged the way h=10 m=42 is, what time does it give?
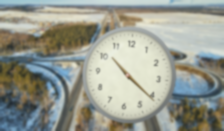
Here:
h=10 m=21
